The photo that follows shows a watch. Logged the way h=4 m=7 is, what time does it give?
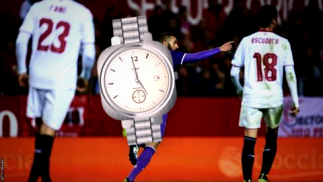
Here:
h=4 m=59
